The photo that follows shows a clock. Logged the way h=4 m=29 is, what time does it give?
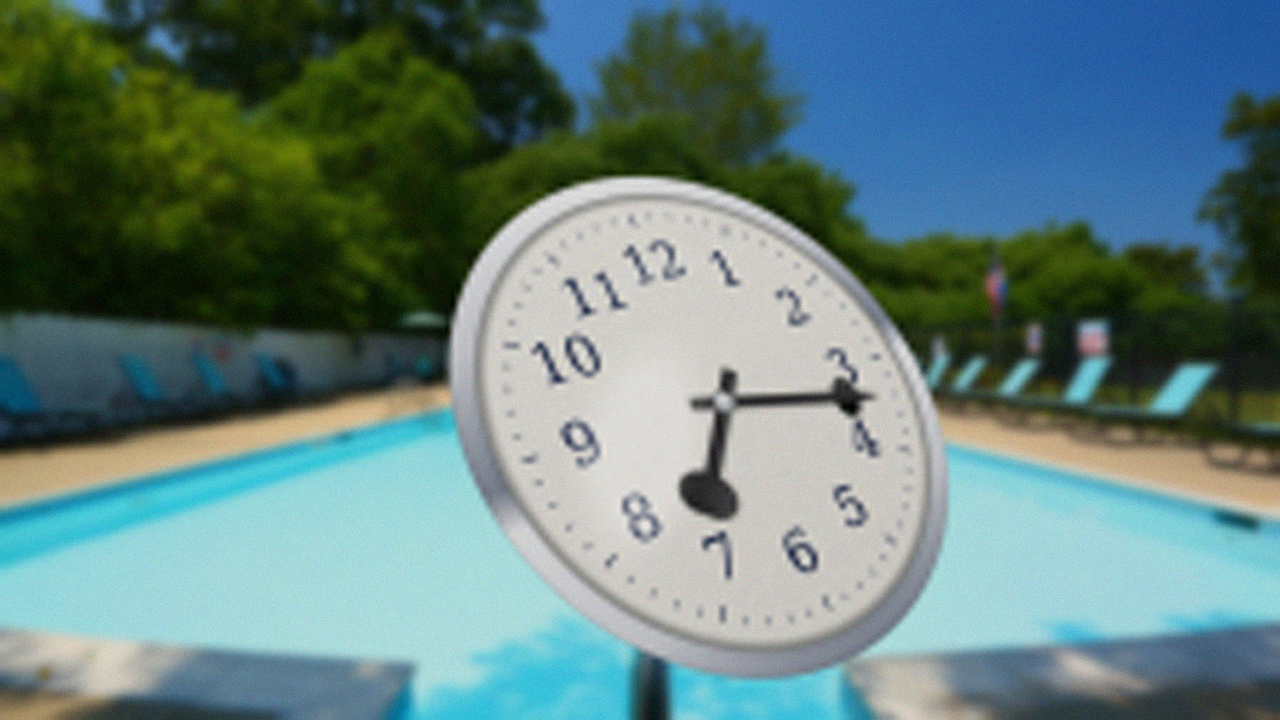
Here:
h=7 m=17
